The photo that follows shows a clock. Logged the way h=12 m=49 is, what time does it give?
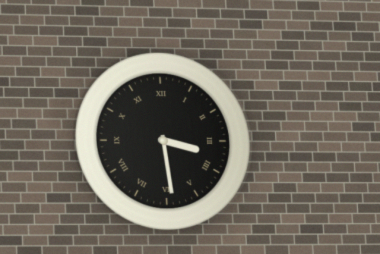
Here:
h=3 m=29
